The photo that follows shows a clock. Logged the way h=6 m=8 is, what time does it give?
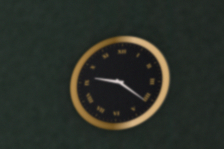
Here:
h=9 m=21
